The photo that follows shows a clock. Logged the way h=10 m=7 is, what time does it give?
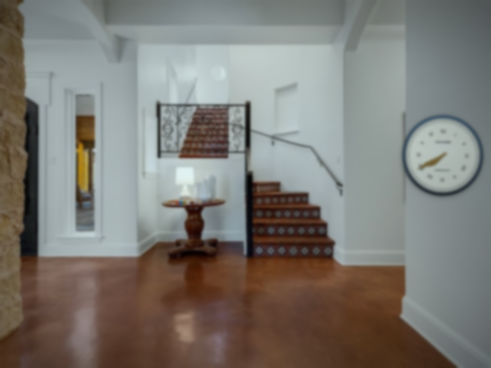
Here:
h=7 m=40
